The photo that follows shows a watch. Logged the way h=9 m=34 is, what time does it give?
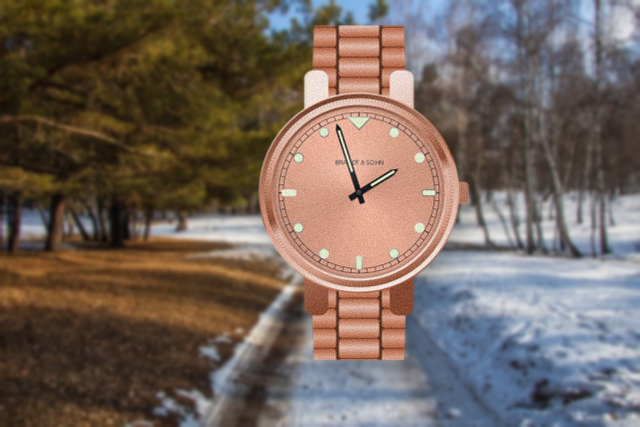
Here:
h=1 m=57
